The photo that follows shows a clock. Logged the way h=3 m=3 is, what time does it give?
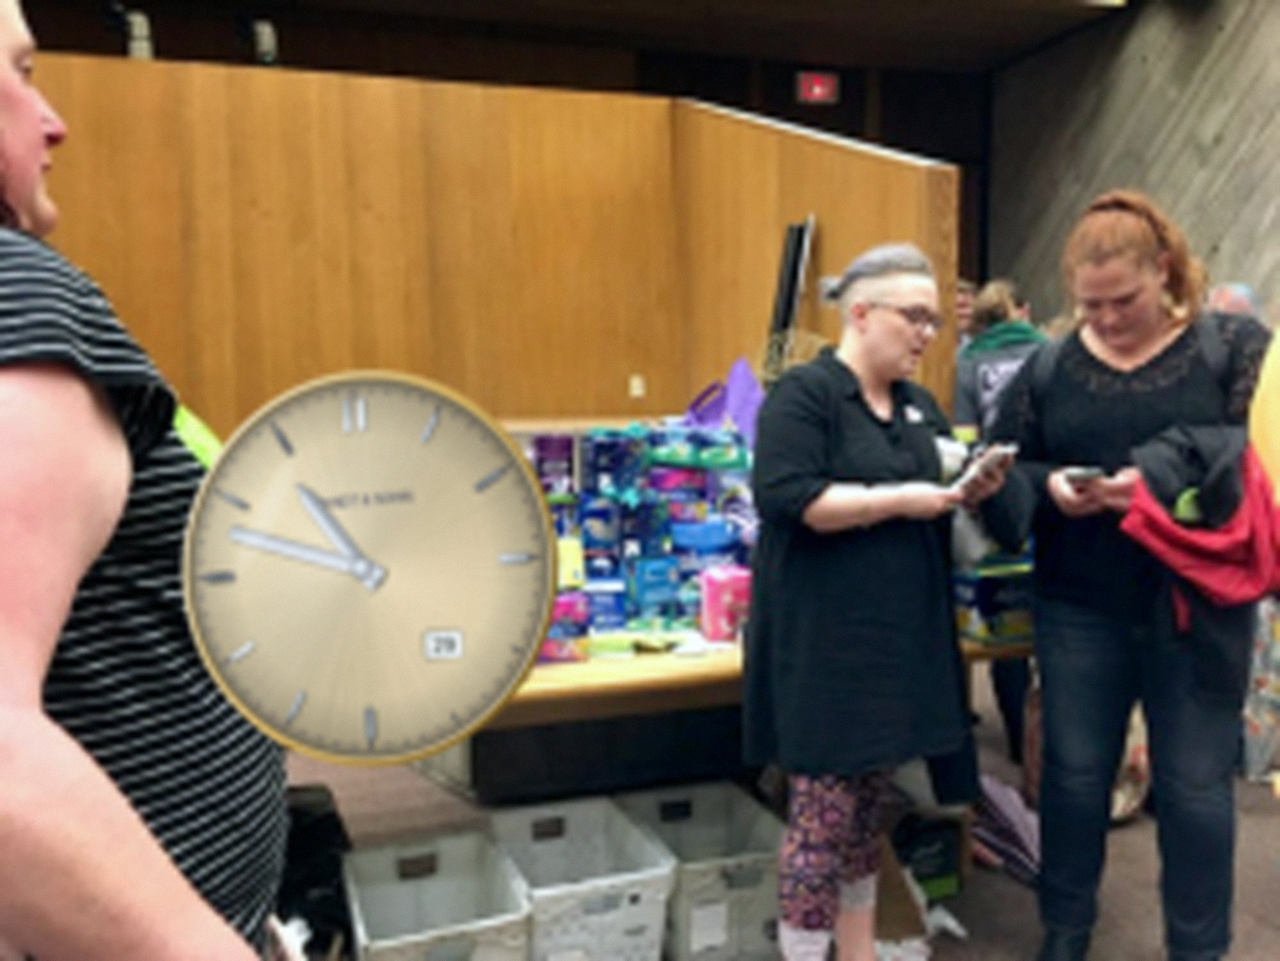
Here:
h=10 m=48
